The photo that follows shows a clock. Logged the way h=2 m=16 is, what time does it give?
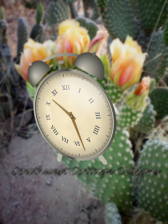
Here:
h=10 m=28
